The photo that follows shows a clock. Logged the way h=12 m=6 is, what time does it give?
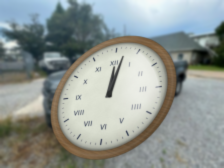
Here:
h=12 m=2
